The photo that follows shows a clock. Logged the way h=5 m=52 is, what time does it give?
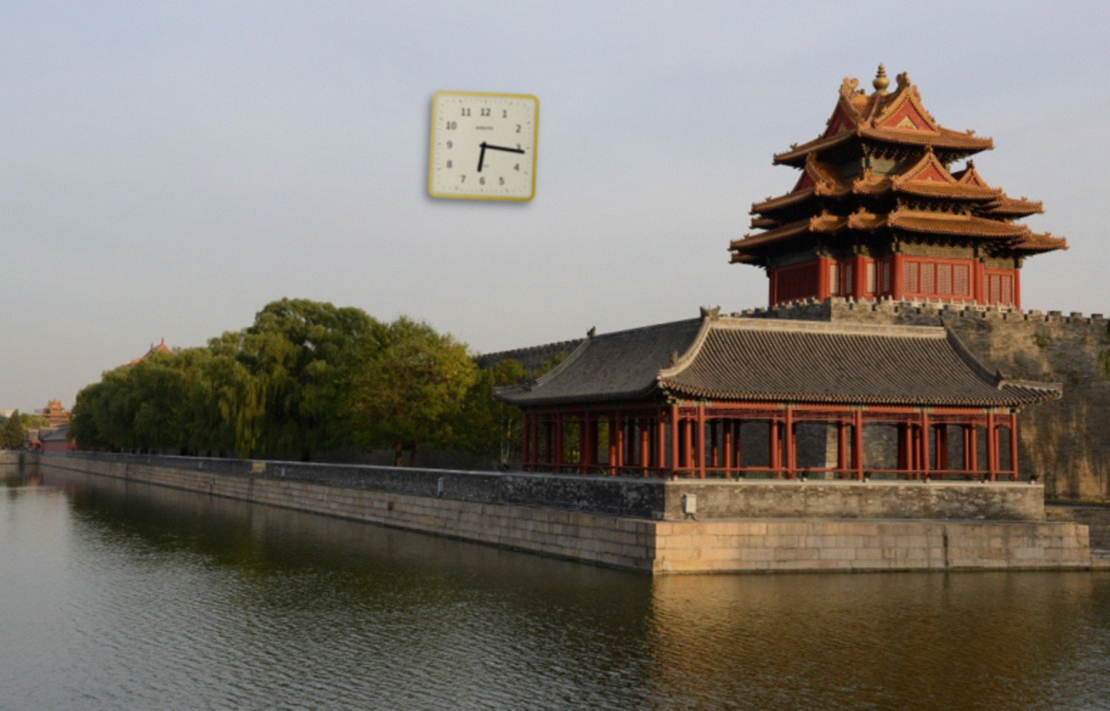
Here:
h=6 m=16
